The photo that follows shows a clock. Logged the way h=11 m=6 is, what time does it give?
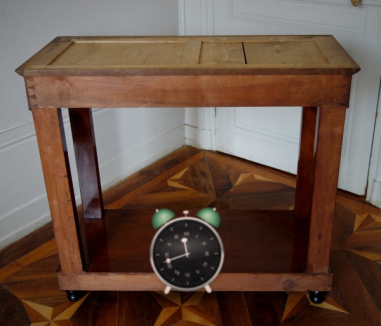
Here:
h=11 m=42
